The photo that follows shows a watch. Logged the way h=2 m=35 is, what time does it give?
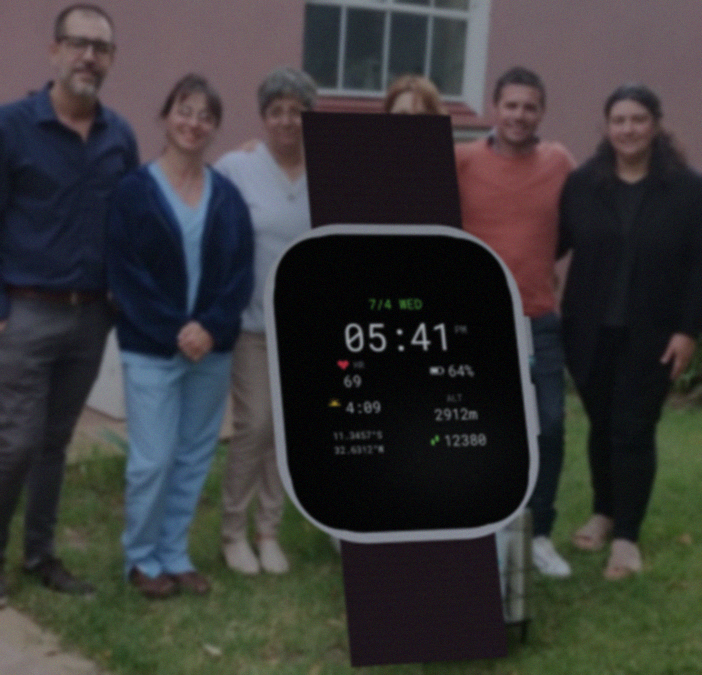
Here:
h=5 m=41
